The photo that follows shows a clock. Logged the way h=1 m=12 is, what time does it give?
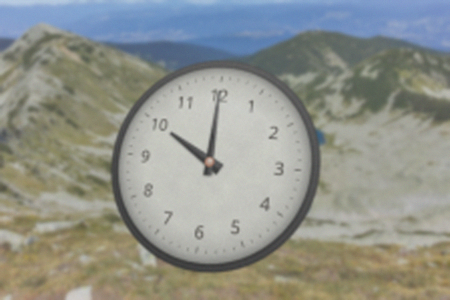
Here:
h=10 m=0
